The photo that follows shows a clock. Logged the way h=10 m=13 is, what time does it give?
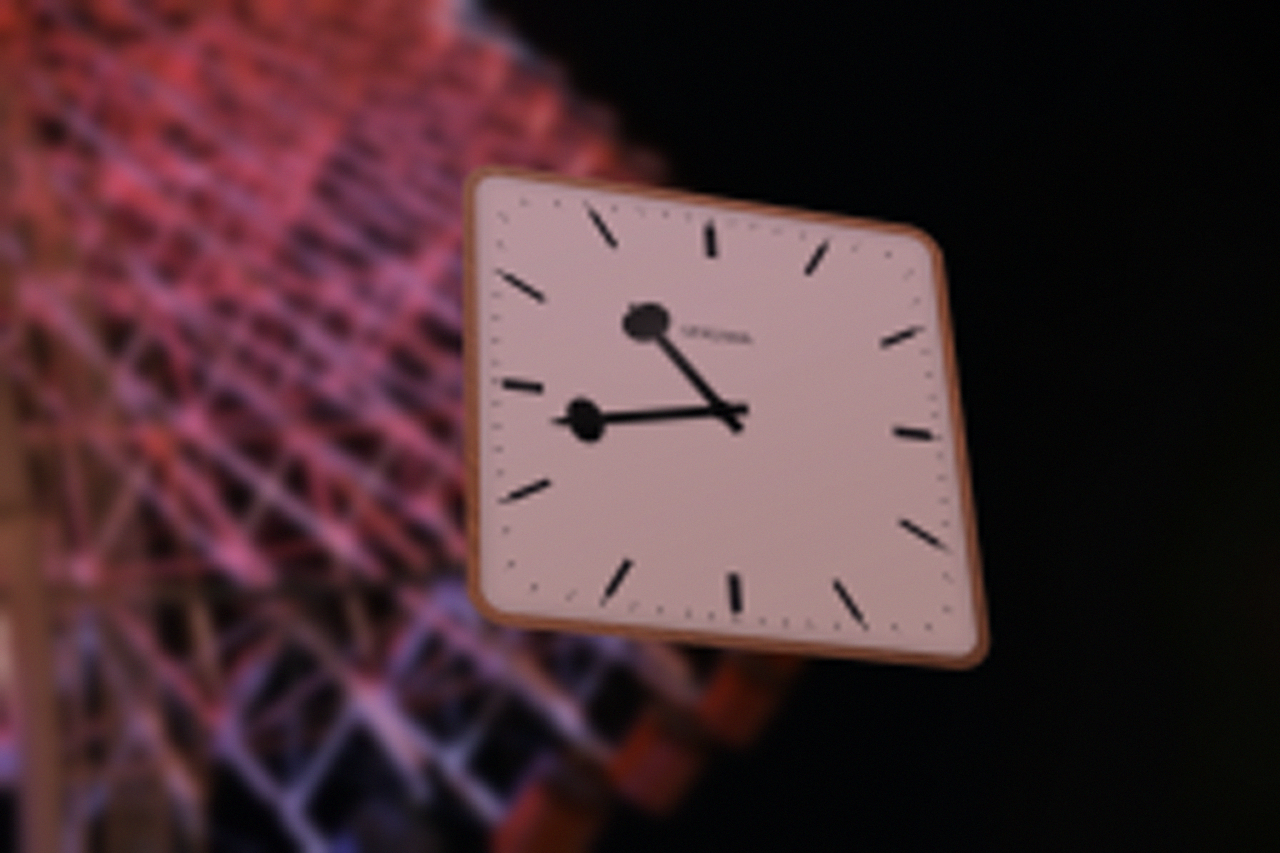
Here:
h=10 m=43
